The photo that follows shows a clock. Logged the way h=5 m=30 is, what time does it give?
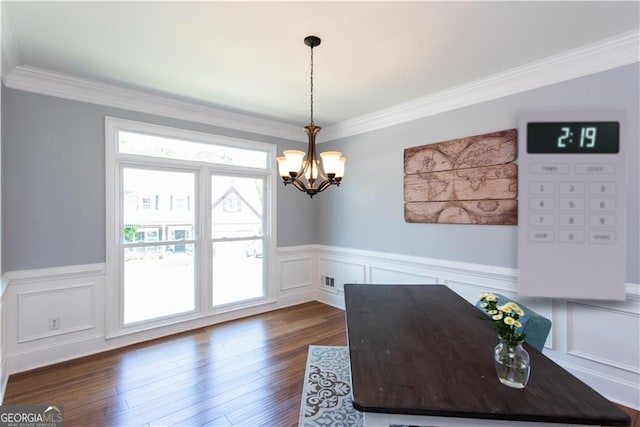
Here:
h=2 m=19
